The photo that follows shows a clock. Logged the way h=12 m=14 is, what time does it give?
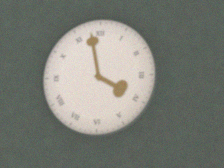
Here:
h=3 m=58
